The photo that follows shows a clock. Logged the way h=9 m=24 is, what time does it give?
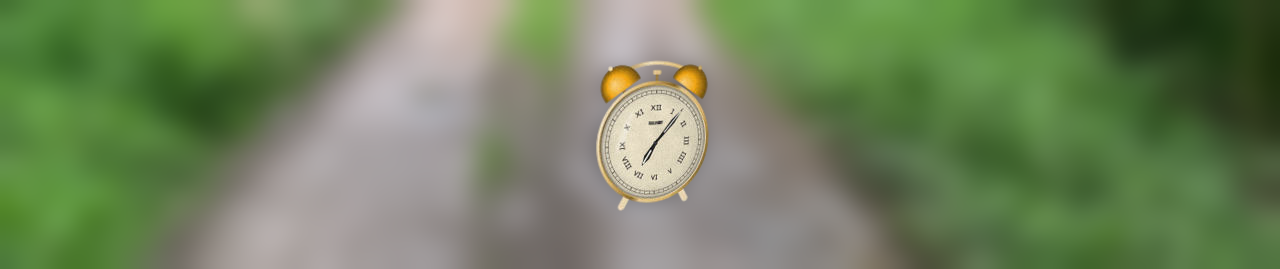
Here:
h=7 m=7
